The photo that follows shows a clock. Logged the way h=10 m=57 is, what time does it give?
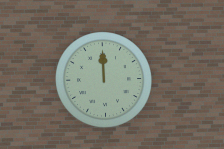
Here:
h=12 m=0
